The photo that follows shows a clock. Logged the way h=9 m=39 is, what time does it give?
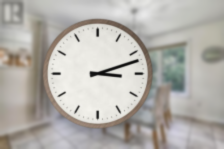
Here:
h=3 m=12
